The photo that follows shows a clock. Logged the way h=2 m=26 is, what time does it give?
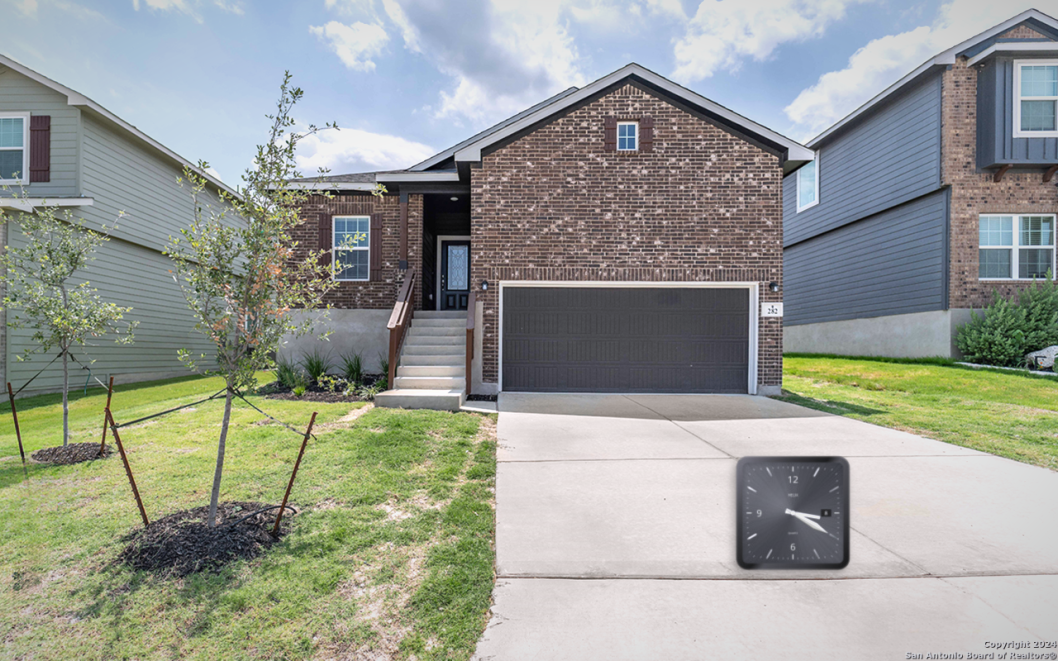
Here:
h=3 m=20
